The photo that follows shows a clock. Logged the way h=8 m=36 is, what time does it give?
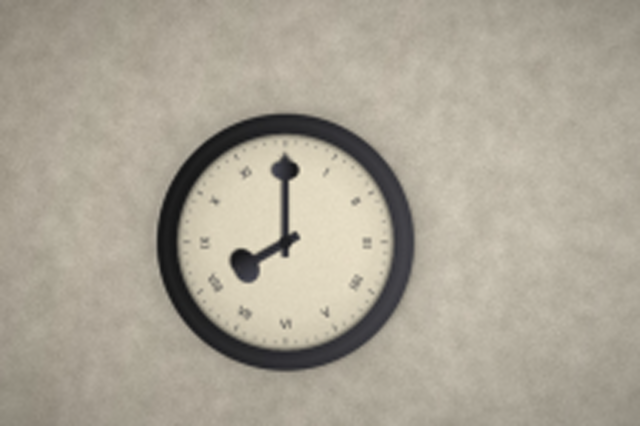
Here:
h=8 m=0
